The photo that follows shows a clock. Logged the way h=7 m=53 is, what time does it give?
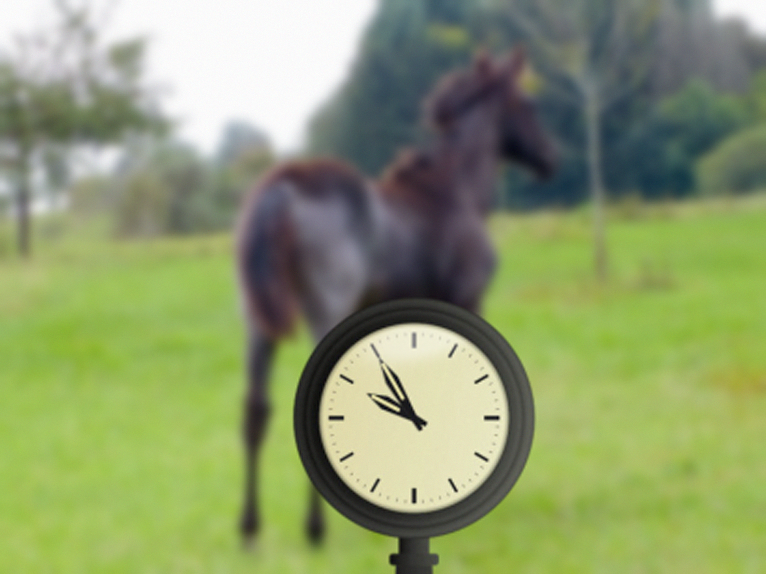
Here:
h=9 m=55
